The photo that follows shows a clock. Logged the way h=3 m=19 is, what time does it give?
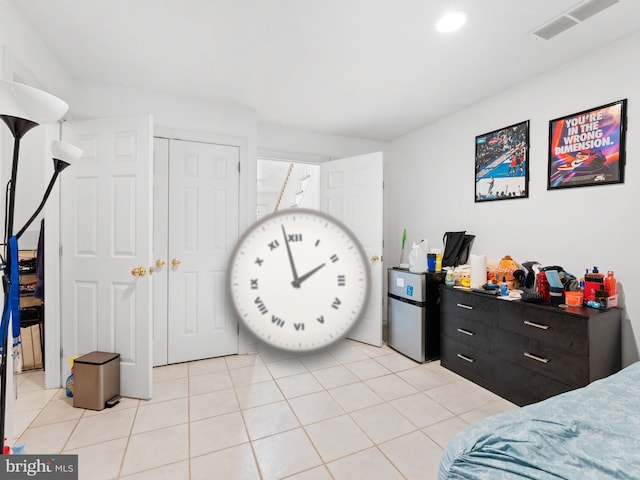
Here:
h=1 m=58
